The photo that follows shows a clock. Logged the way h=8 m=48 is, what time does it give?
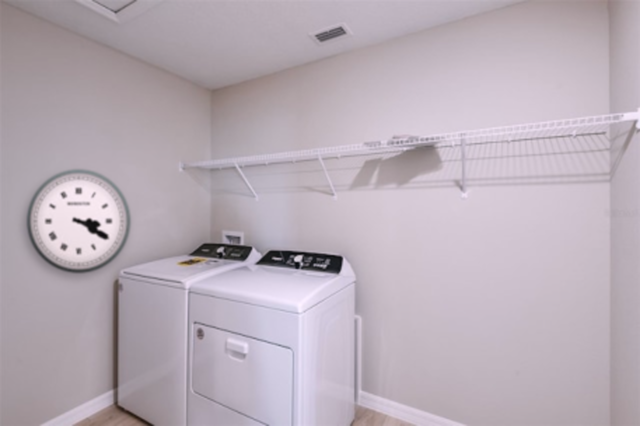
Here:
h=3 m=20
